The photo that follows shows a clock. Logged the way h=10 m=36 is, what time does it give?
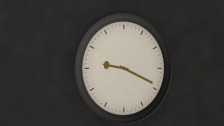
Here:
h=9 m=19
